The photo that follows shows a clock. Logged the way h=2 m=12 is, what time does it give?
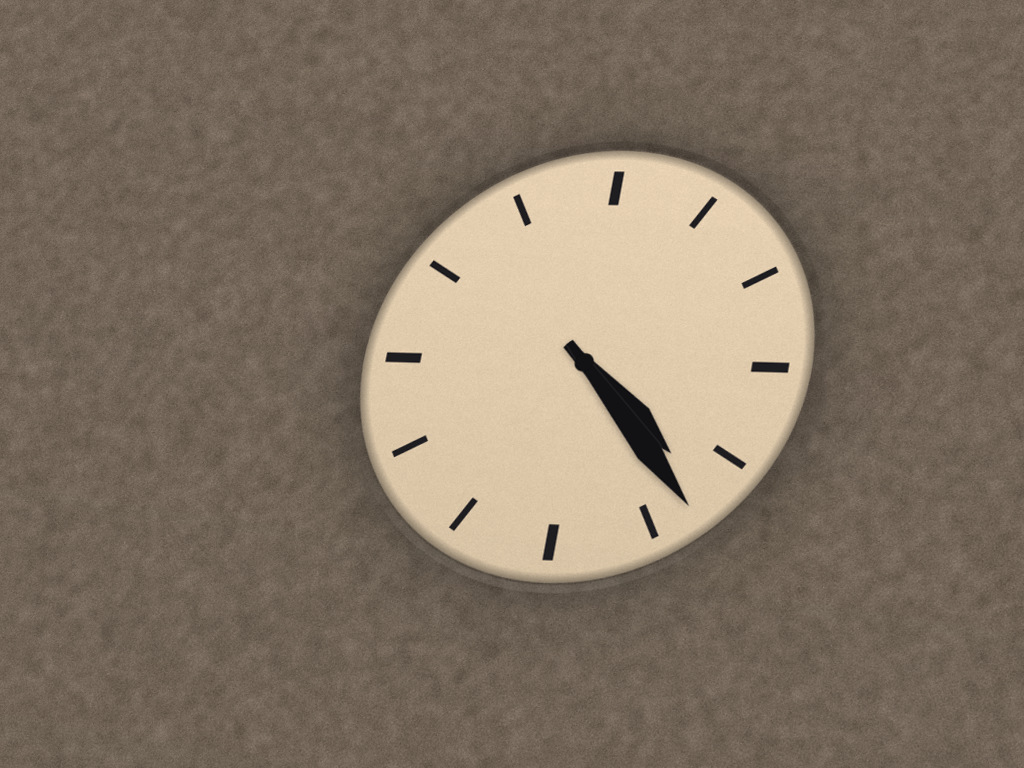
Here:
h=4 m=23
